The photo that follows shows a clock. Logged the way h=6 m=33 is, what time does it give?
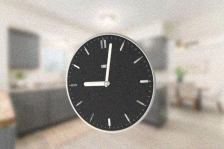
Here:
h=9 m=2
